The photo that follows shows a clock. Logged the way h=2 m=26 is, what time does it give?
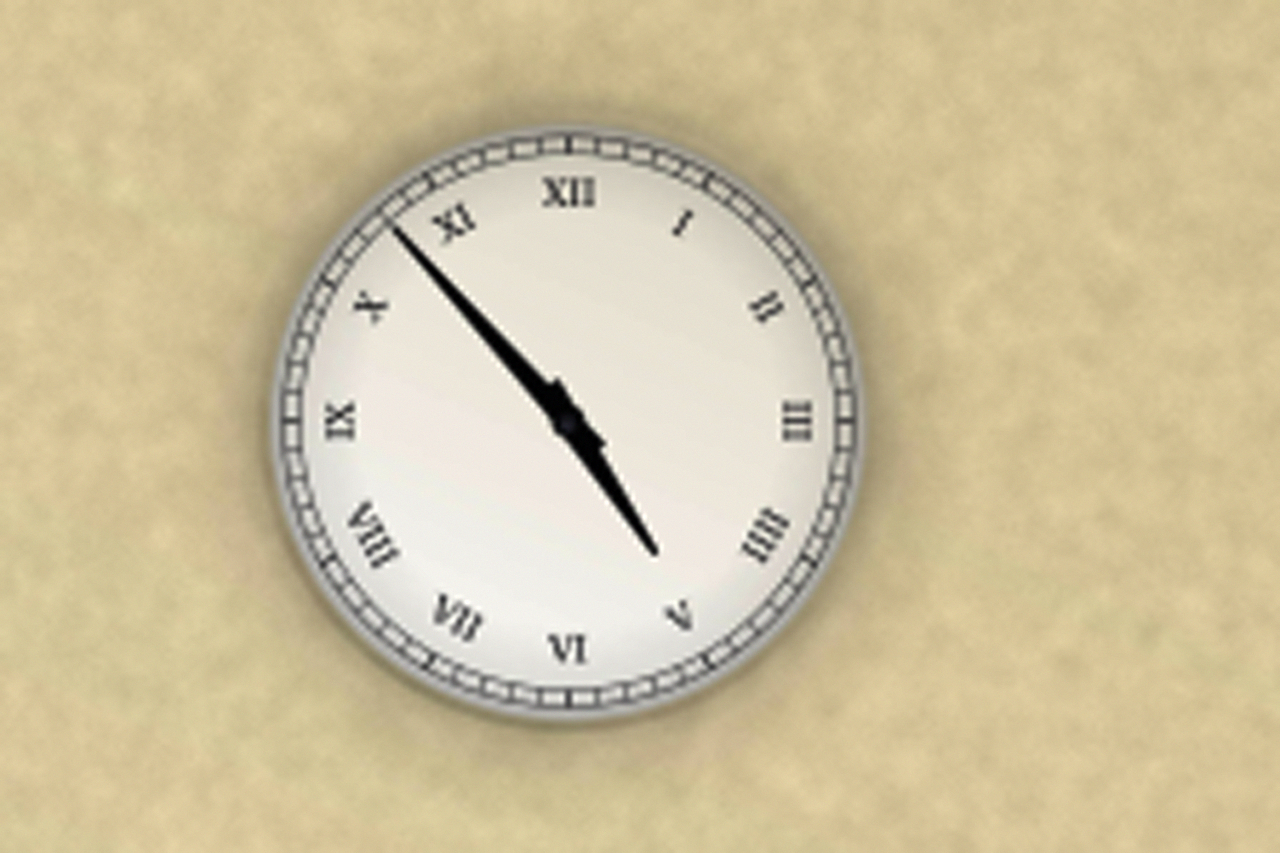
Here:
h=4 m=53
